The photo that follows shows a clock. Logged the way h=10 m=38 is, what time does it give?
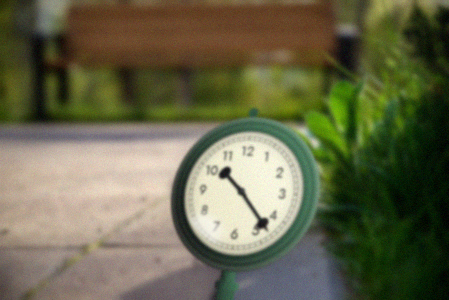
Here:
h=10 m=23
